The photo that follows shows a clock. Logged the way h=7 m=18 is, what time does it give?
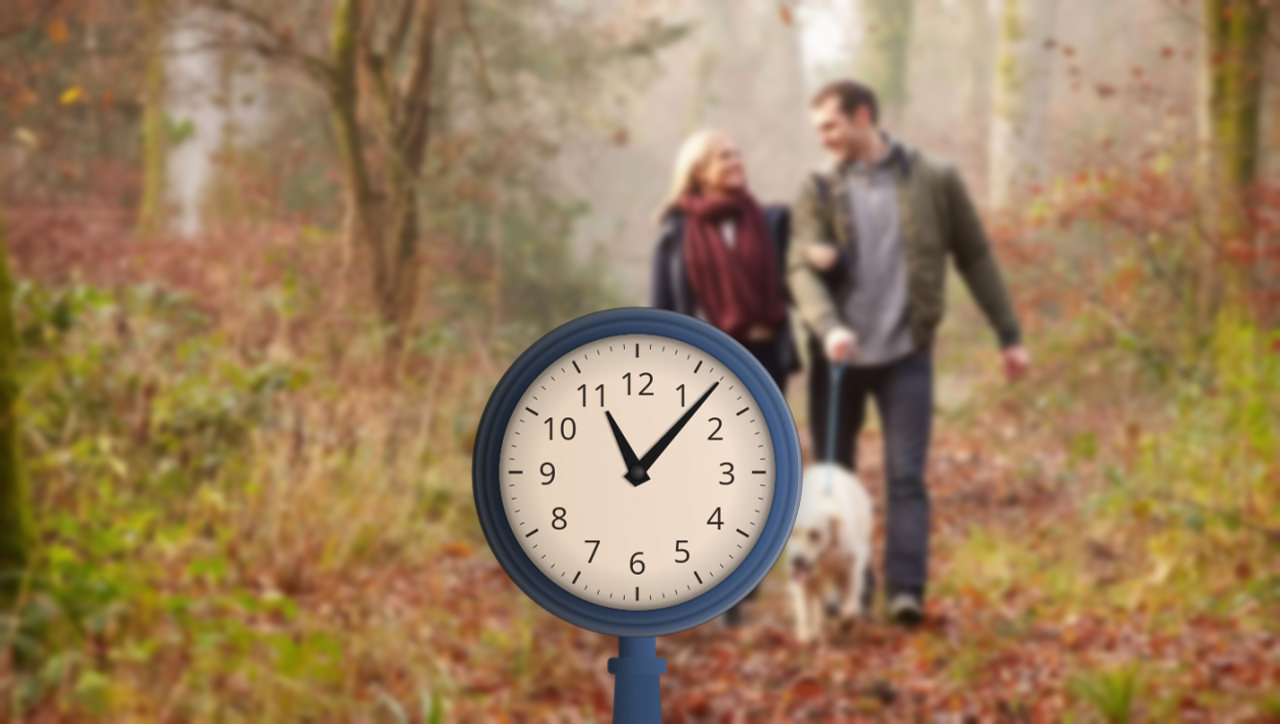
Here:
h=11 m=7
